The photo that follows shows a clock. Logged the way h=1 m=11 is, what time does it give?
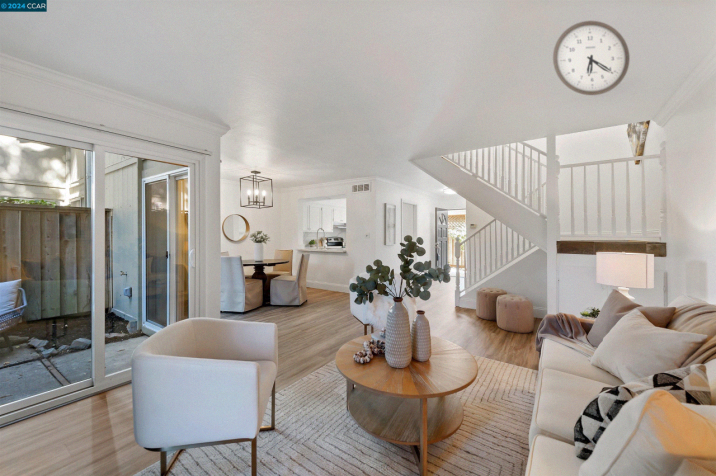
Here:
h=6 m=21
